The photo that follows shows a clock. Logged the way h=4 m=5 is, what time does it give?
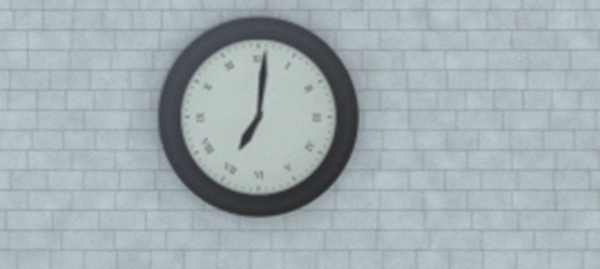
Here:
h=7 m=1
